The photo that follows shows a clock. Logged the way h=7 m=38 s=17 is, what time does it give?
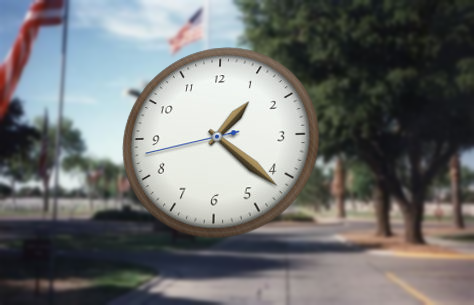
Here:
h=1 m=21 s=43
